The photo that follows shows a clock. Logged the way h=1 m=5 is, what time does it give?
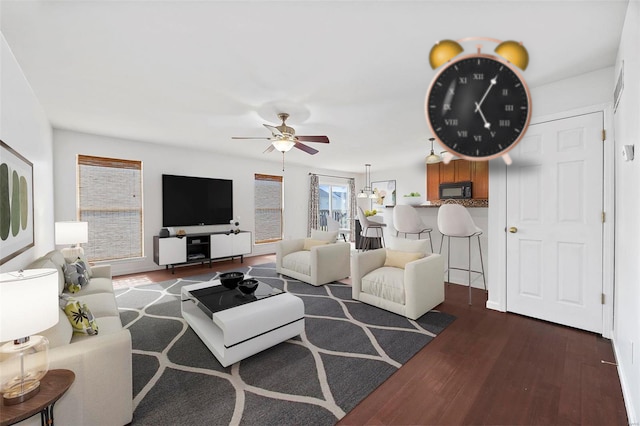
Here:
h=5 m=5
